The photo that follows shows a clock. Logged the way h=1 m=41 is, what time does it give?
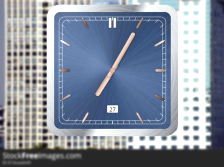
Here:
h=7 m=5
